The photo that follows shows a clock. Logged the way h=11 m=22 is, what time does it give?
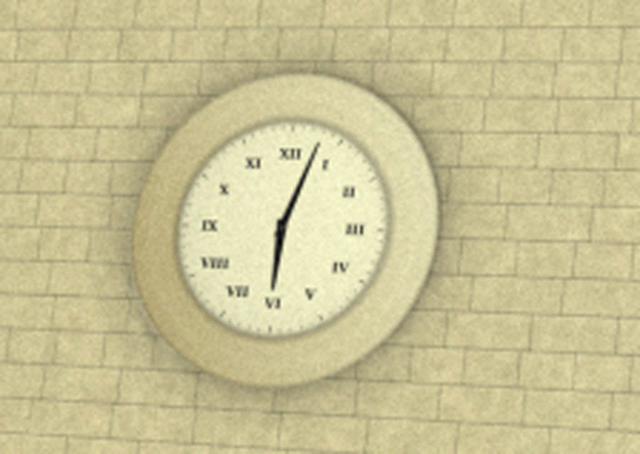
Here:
h=6 m=3
